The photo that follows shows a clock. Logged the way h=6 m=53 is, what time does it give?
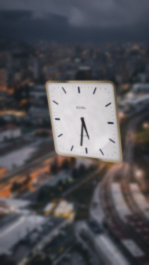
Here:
h=5 m=32
